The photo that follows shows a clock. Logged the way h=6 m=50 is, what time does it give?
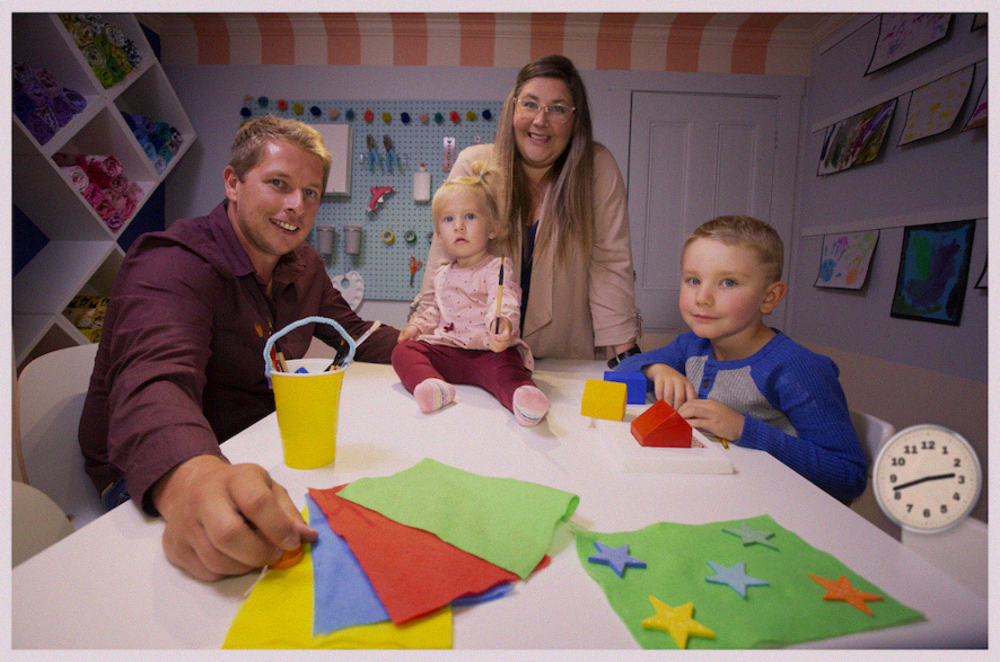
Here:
h=2 m=42
